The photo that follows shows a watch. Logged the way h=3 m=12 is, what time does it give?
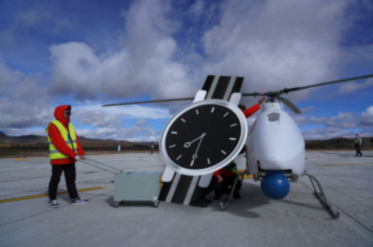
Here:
h=7 m=30
